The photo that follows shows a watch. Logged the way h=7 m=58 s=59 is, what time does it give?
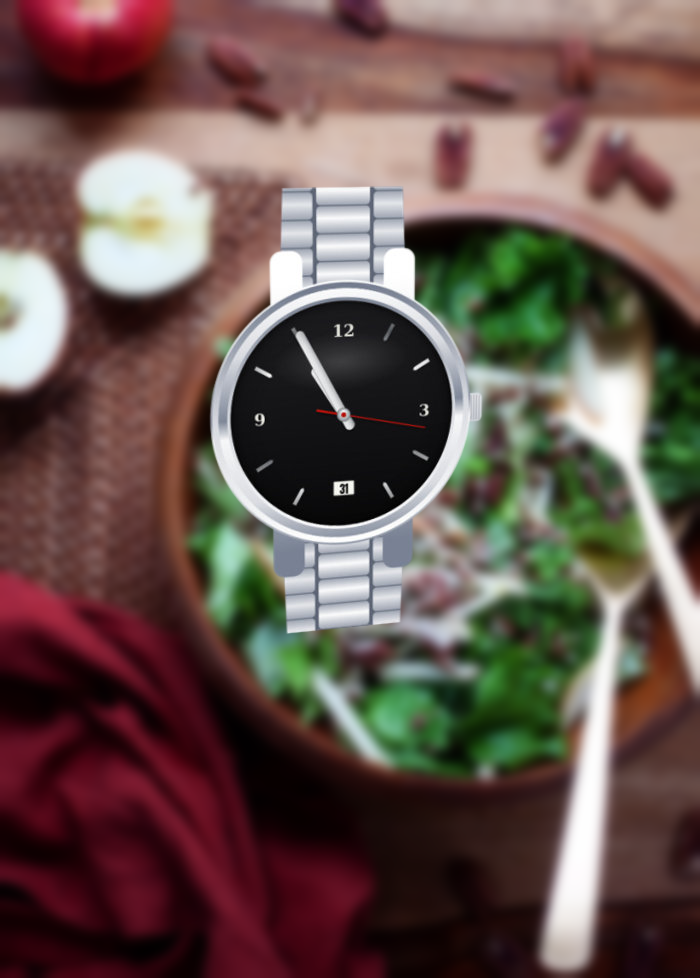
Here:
h=10 m=55 s=17
